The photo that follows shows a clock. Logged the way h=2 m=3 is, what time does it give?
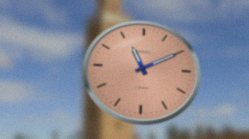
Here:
h=11 m=10
